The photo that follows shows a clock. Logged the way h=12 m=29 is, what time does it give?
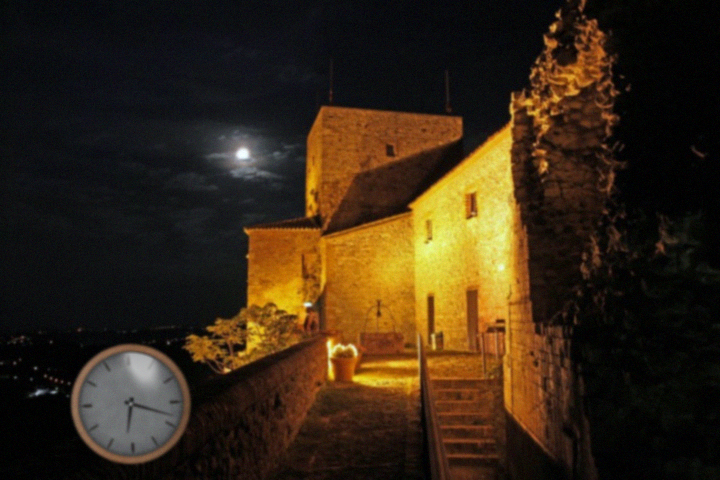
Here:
h=6 m=18
